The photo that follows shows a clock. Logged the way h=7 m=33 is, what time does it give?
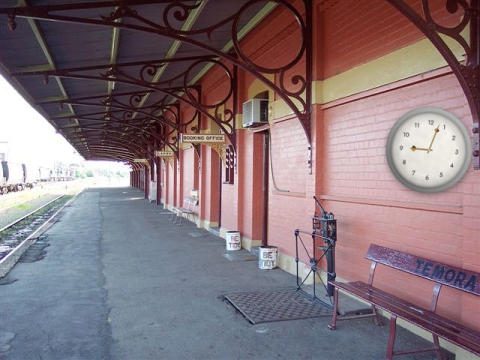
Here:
h=9 m=3
